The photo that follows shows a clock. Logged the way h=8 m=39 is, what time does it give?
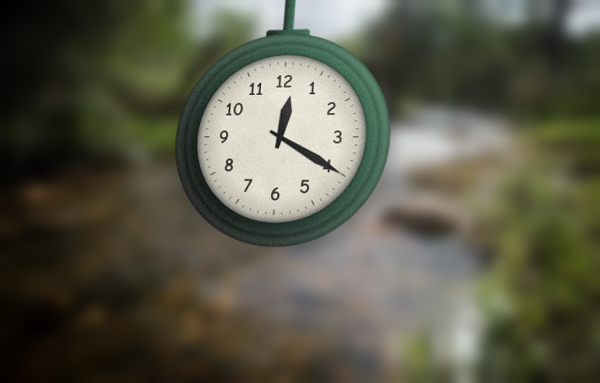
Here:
h=12 m=20
